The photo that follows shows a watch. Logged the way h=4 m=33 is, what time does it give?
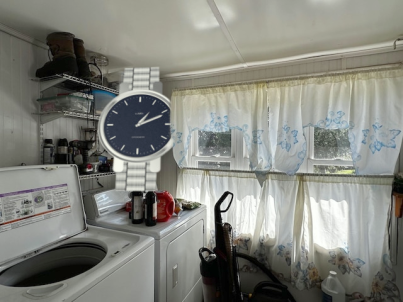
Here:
h=1 m=11
